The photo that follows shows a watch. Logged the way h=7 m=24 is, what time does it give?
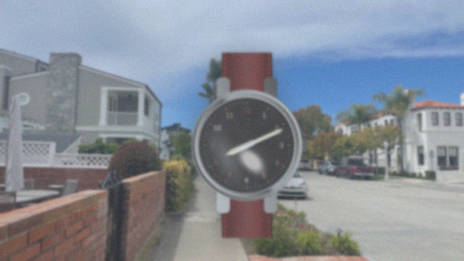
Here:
h=8 m=11
